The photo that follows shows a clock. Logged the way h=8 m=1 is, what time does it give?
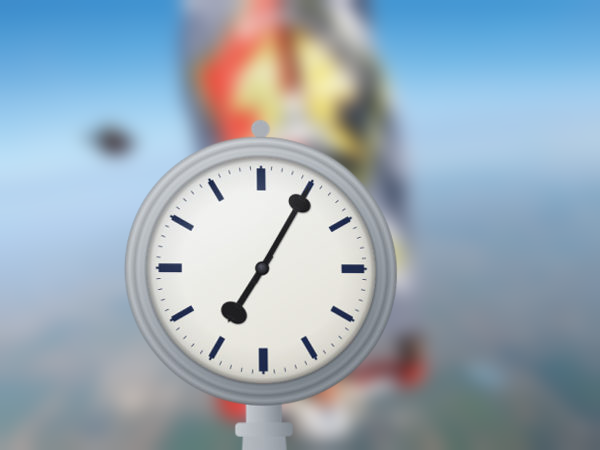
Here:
h=7 m=5
